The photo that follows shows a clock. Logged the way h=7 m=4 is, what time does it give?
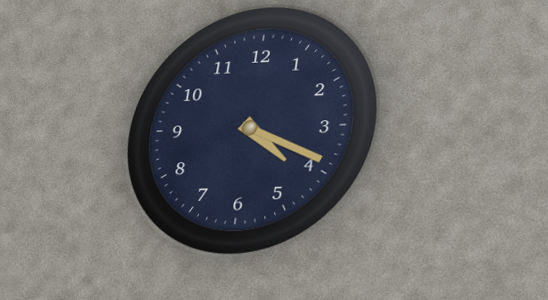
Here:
h=4 m=19
